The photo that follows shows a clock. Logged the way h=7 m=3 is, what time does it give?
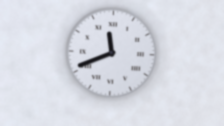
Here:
h=11 m=41
